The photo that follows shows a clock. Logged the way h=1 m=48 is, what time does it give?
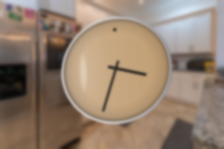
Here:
h=3 m=33
